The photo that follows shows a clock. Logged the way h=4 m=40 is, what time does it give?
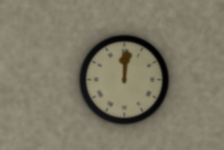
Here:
h=12 m=1
